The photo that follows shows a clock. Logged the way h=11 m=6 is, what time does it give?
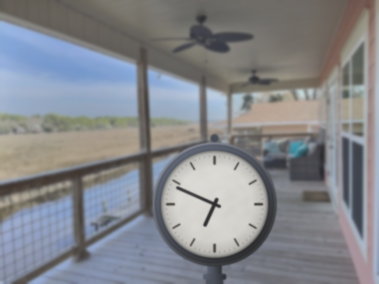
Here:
h=6 m=49
